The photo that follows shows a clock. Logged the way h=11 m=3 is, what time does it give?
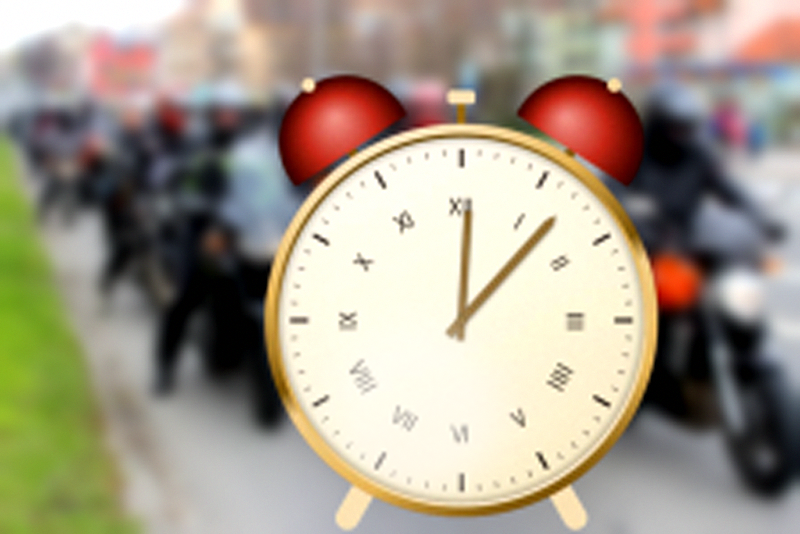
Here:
h=12 m=7
